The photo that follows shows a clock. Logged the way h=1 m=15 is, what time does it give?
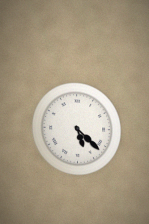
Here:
h=5 m=22
